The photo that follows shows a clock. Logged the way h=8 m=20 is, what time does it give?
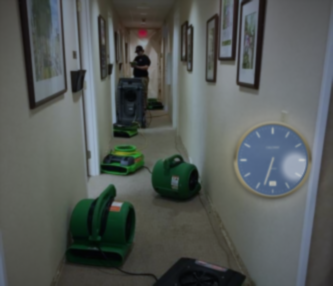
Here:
h=6 m=33
